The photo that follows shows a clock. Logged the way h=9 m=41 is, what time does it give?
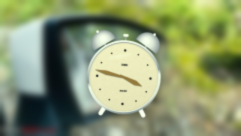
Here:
h=3 m=47
